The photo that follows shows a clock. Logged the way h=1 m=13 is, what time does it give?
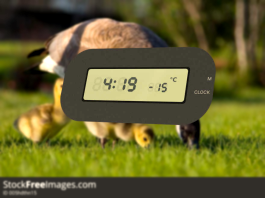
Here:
h=4 m=19
